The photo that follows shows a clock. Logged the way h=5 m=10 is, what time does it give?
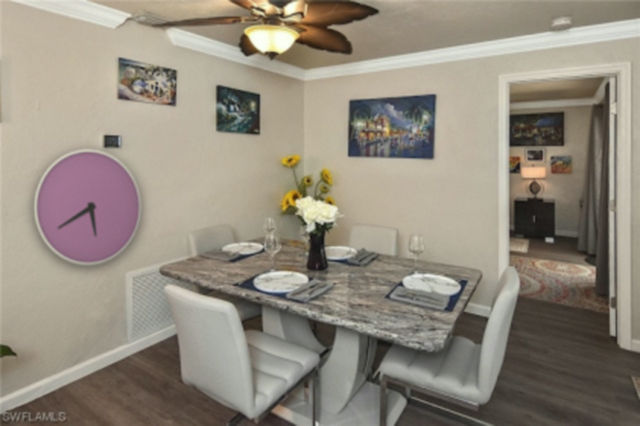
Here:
h=5 m=40
